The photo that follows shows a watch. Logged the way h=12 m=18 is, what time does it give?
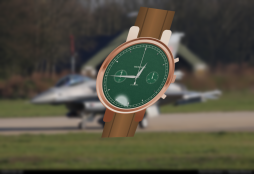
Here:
h=12 m=45
